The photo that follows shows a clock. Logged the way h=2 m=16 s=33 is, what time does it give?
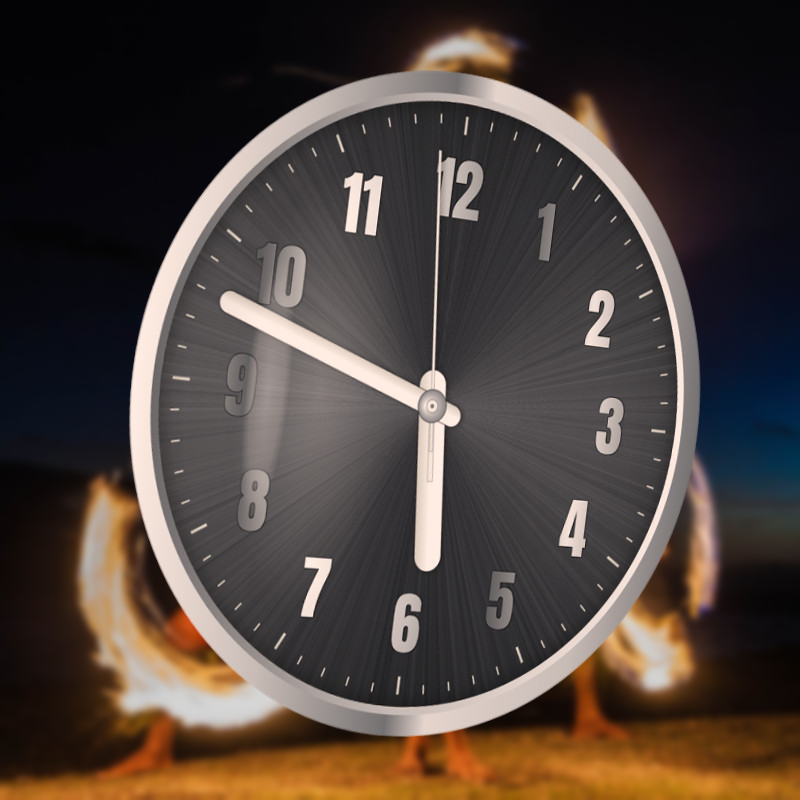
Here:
h=5 m=47 s=59
